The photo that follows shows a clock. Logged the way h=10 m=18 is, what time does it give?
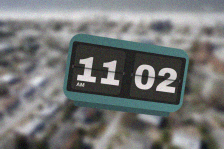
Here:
h=11 m=2
